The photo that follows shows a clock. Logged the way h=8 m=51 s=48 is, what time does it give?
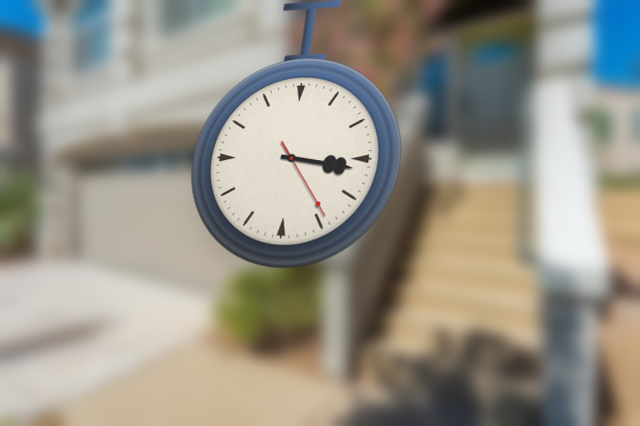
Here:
h=3 m=16 s=24
